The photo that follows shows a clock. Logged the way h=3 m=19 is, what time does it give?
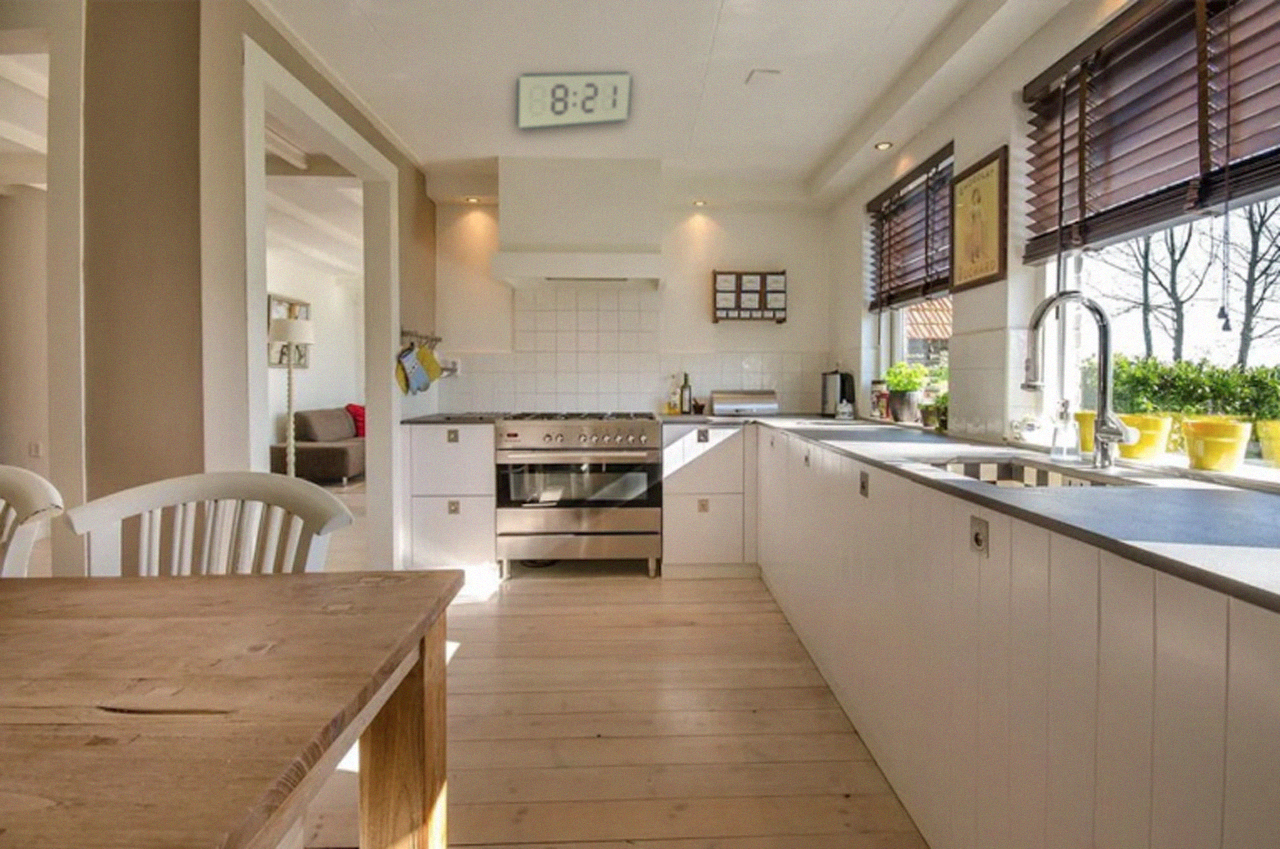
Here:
h=8 m=21
